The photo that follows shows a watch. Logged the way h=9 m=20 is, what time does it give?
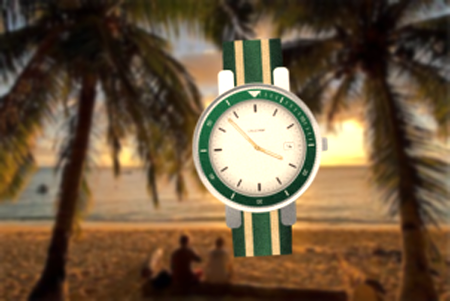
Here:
h=3 m=53
